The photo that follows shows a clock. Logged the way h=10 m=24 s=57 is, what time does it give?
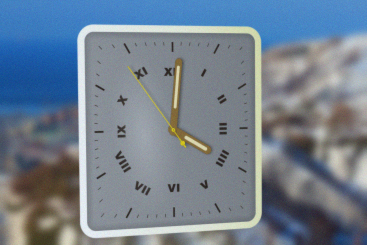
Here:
h=4 m=0 s=54
